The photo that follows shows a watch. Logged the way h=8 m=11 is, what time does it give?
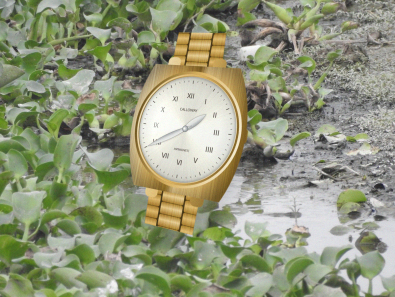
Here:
h=1 m=40
